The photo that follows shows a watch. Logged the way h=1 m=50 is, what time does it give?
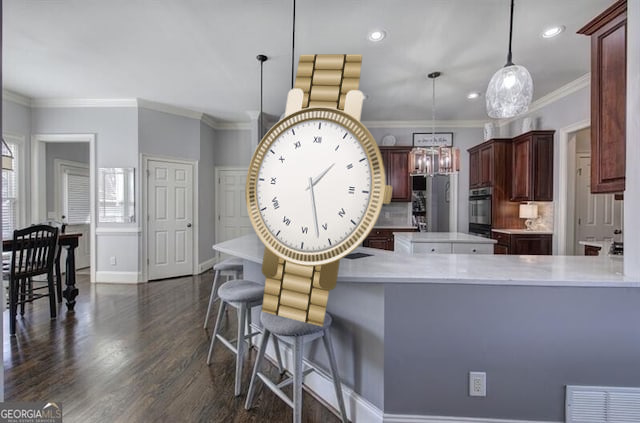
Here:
h=1 m=27
